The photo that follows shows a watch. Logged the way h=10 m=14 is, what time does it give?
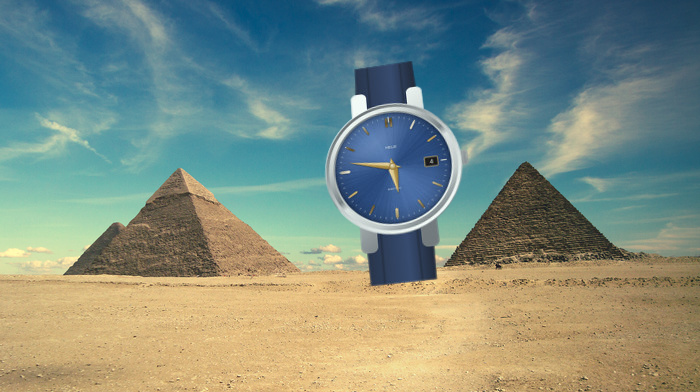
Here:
h=5 m=47
